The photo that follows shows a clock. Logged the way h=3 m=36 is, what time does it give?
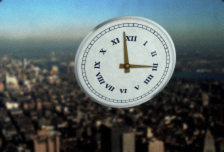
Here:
h=2 m=58
